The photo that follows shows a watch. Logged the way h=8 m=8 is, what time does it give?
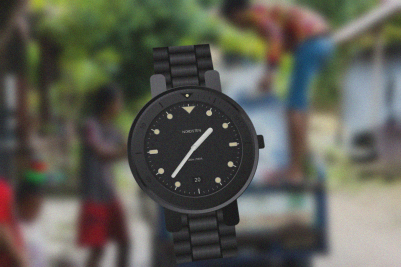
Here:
h=1 m=37
